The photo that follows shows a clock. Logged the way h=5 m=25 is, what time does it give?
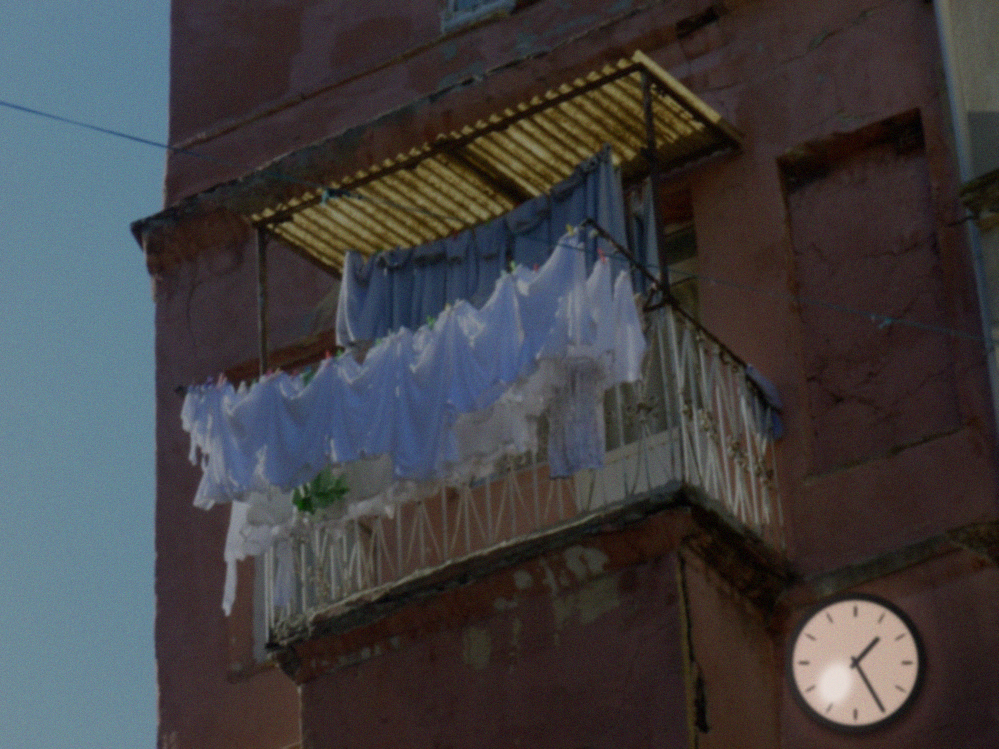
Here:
h=1 m=25
